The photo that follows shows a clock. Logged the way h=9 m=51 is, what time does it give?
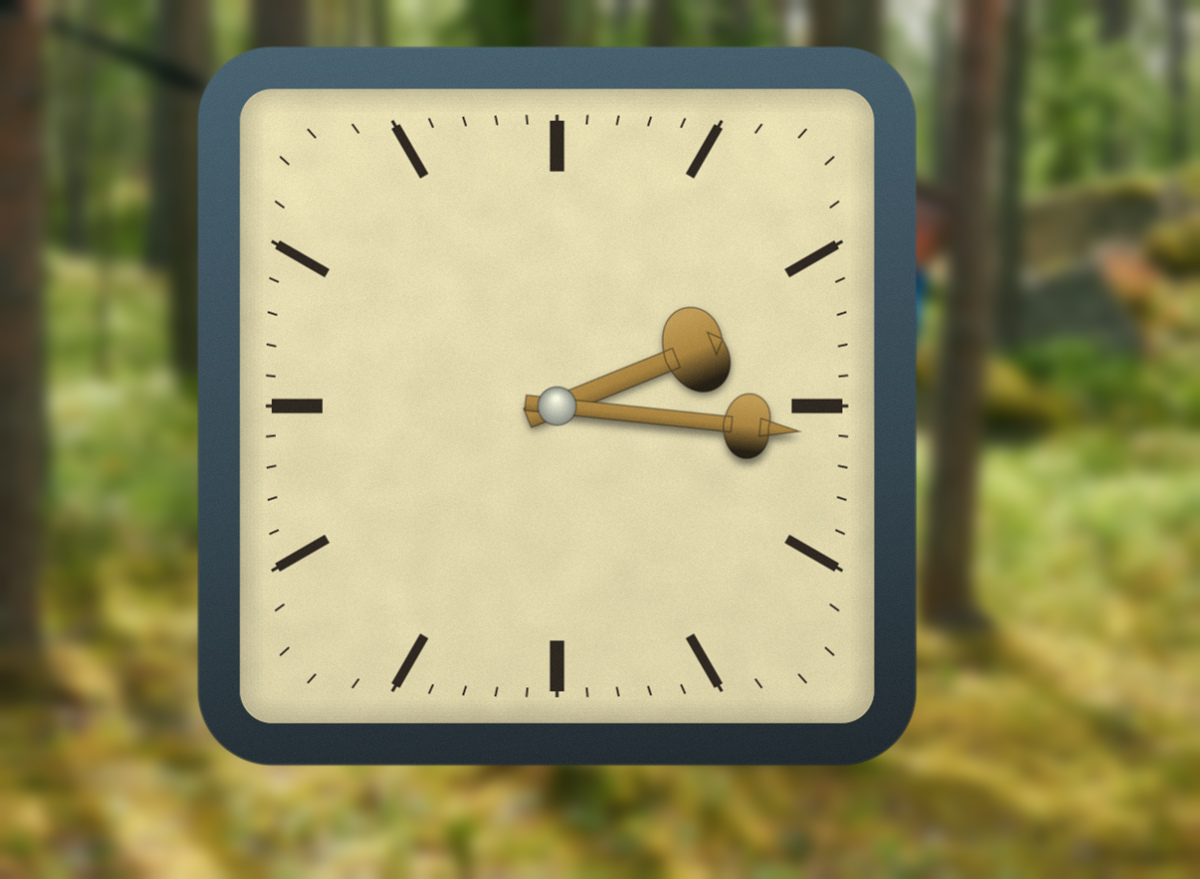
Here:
h=2 m=16
